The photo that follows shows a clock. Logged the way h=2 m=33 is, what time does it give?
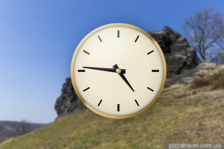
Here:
h=4 m=46
